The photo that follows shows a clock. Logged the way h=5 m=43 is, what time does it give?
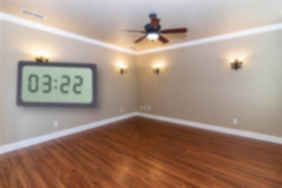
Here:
h=3 m=22
